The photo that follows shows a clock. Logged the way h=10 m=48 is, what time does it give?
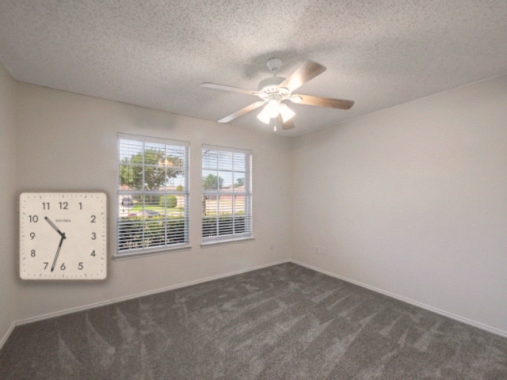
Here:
h=10 m=33
